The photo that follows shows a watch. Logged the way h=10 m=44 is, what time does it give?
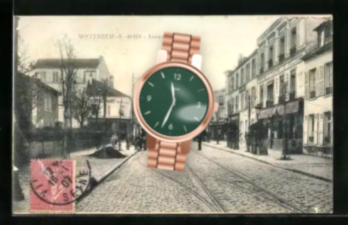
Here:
h=11 m=33
